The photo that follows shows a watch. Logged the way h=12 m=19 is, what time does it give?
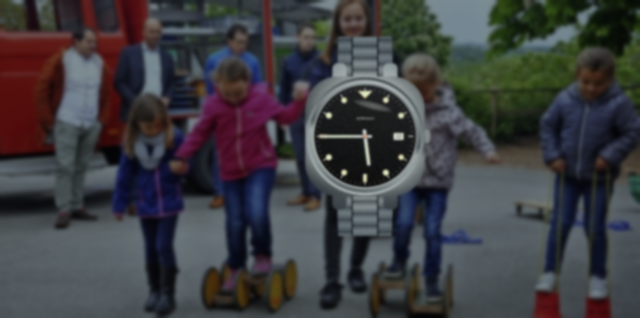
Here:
h=5 m=45
